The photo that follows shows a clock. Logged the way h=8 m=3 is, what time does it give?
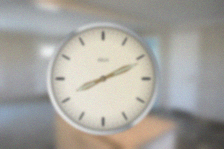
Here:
h=8 m=11
